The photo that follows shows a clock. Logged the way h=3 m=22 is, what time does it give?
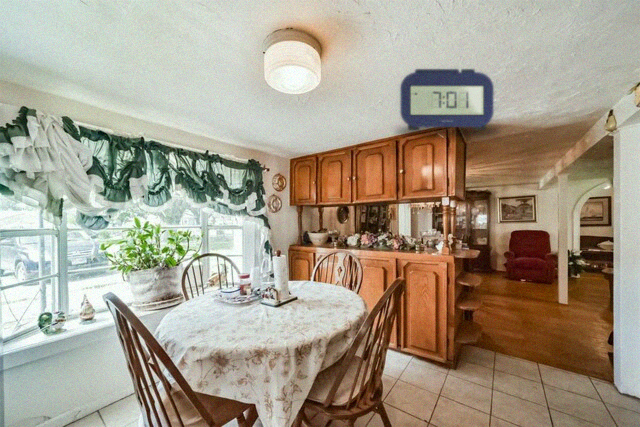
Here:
h=7 m=1
